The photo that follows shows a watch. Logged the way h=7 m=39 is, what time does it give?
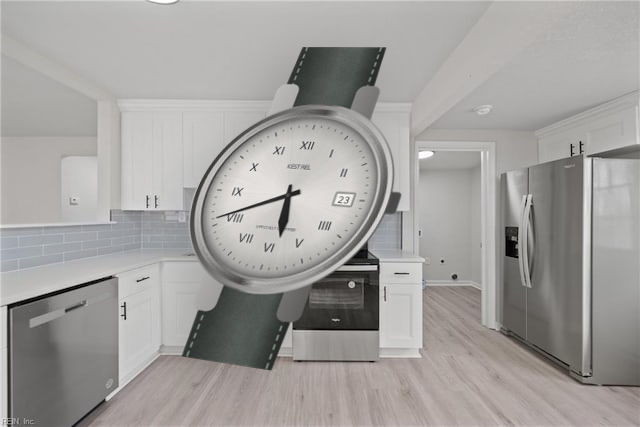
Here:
h=5 m=41
